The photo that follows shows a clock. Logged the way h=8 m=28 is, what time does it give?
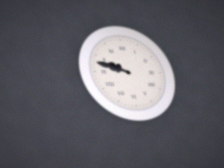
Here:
h=9 m=48
